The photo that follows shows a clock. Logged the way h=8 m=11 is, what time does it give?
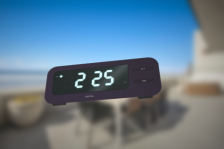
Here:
h=2 m=25
